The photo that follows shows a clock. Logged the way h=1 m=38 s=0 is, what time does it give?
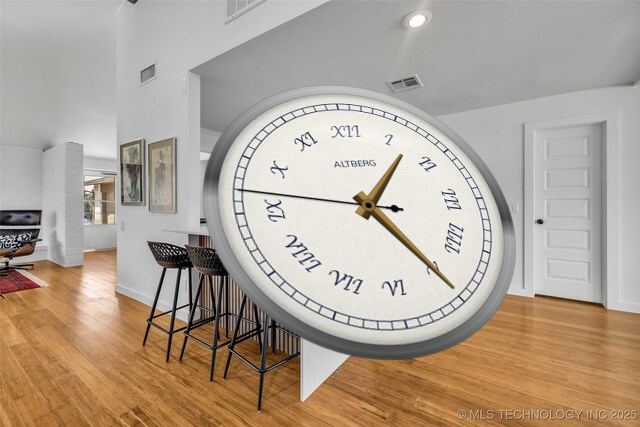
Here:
h=1 m=24 s=47
